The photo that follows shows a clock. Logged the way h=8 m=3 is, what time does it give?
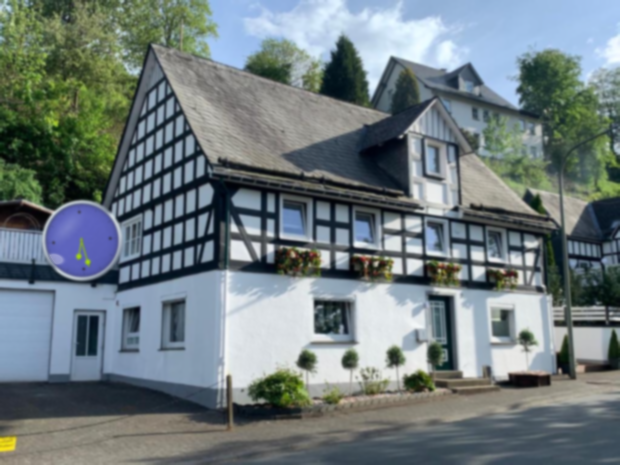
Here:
h=6 m=28
